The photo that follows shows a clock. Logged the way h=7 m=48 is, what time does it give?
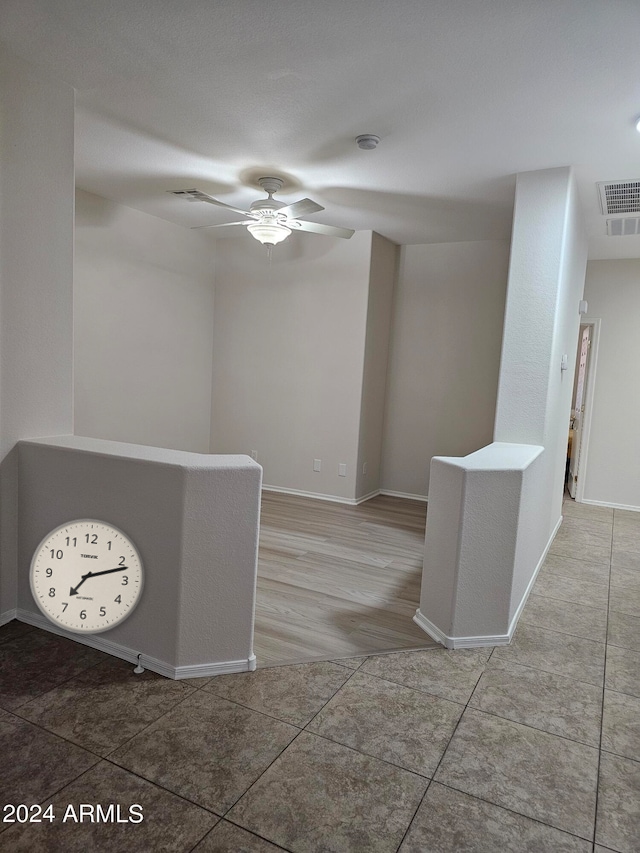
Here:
h=7 m=12
